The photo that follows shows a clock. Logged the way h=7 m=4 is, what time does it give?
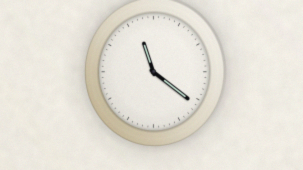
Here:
h=11 m=21
